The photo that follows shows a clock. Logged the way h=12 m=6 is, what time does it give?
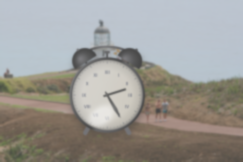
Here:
h=2 m=25
